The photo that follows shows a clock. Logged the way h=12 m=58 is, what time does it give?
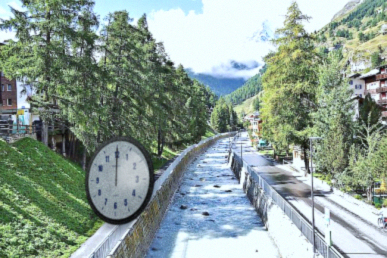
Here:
h=12 m=0
